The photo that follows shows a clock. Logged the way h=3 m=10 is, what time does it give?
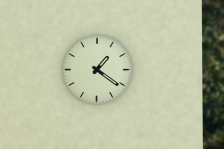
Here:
h=1 m=21
